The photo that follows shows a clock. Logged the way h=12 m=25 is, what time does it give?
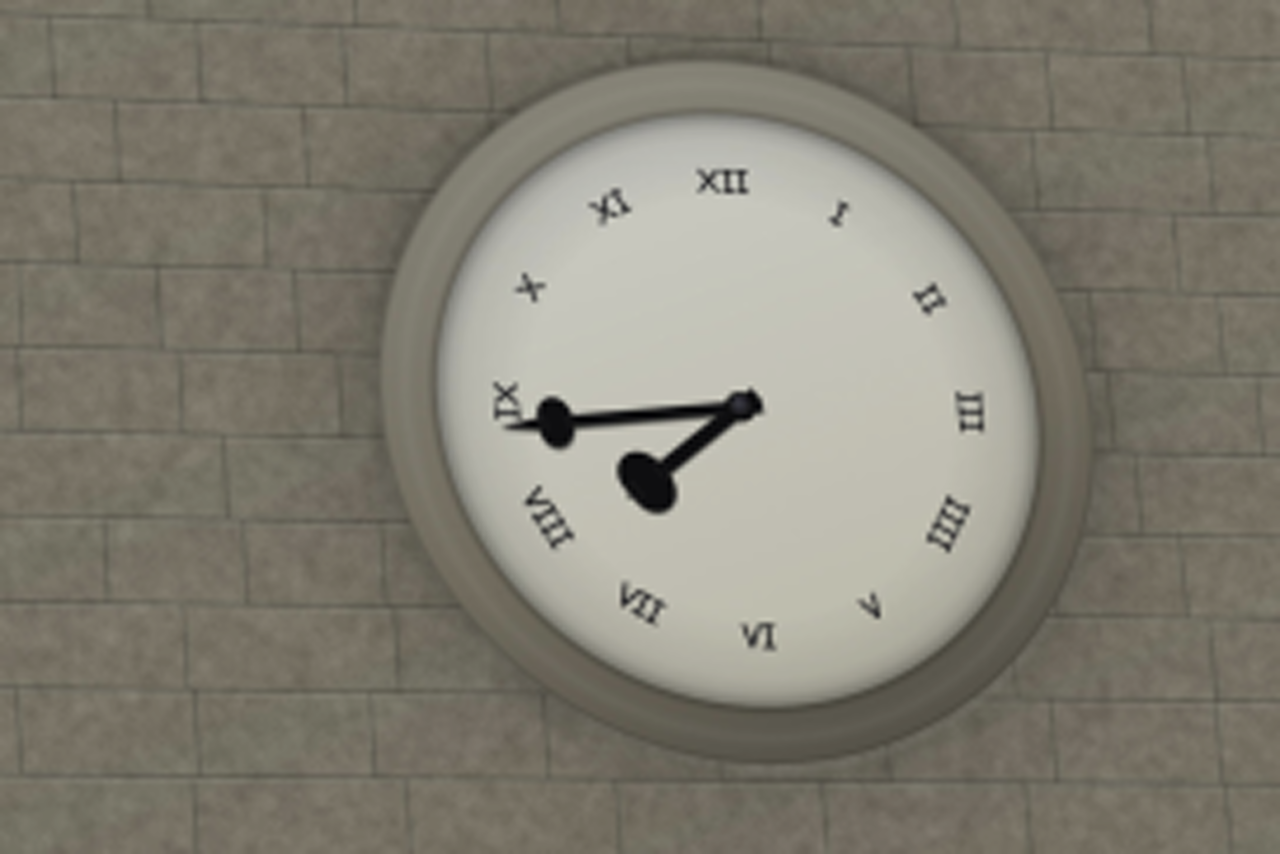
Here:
h=7 m=44
